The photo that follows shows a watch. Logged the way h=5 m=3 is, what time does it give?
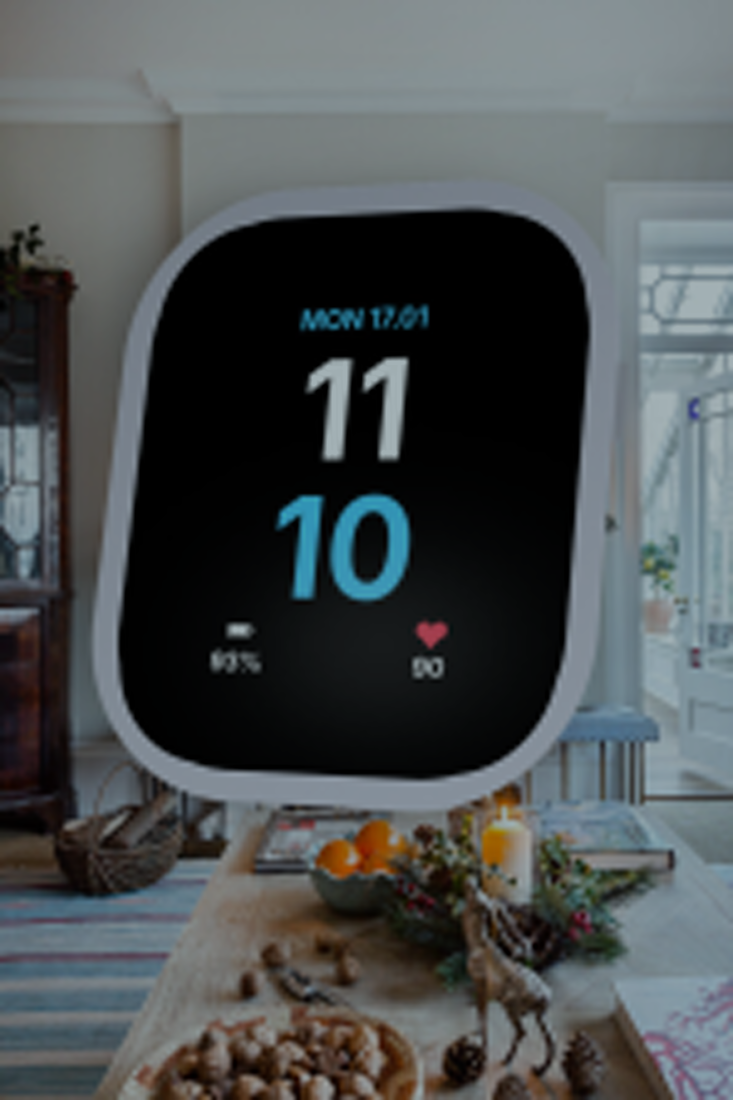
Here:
h=11 m=10
